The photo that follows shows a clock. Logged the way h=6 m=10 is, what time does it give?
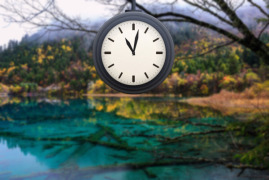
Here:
h=11 m=2
